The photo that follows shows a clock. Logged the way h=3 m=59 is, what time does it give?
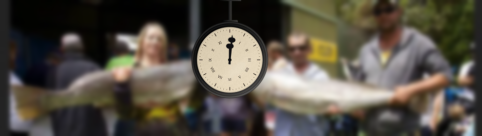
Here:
h=12 m=1
